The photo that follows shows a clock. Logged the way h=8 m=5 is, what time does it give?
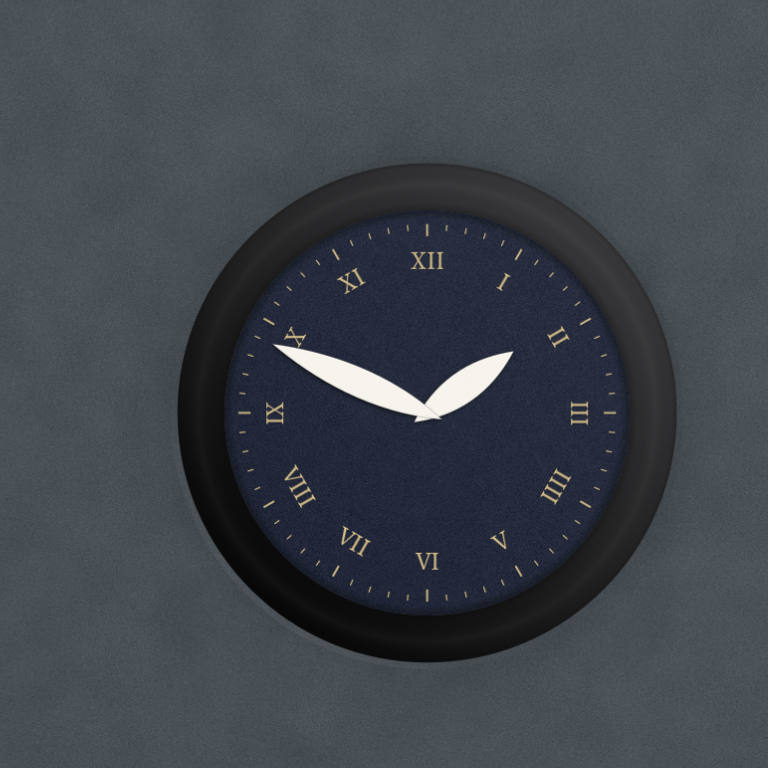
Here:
h=1 m=49
